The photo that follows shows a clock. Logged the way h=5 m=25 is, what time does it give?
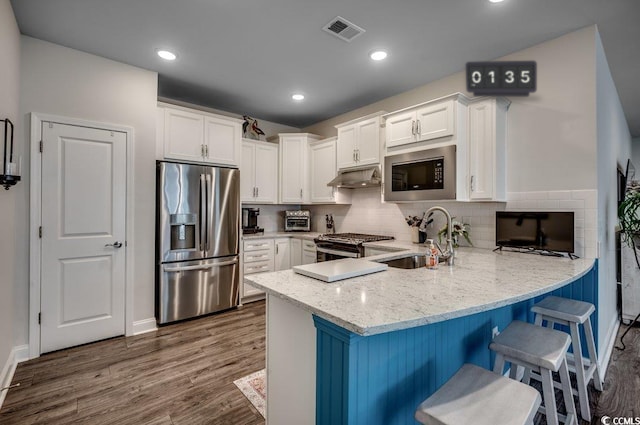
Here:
h=1 m=35
